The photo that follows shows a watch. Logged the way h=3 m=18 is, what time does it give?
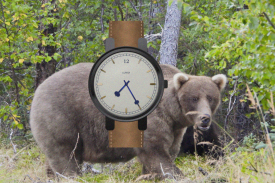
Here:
h=7 m=25
